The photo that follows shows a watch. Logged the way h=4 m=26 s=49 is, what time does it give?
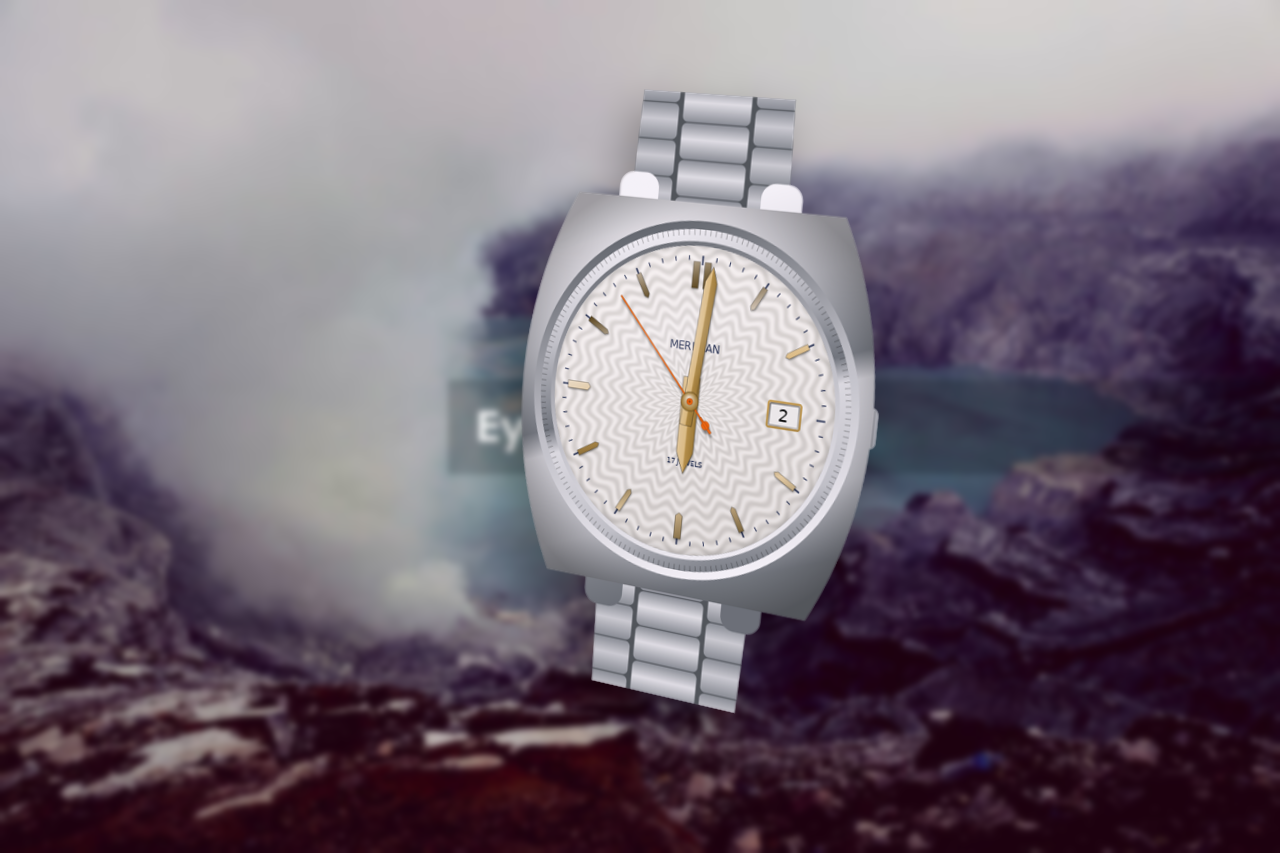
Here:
h=6 m=0 s=53
